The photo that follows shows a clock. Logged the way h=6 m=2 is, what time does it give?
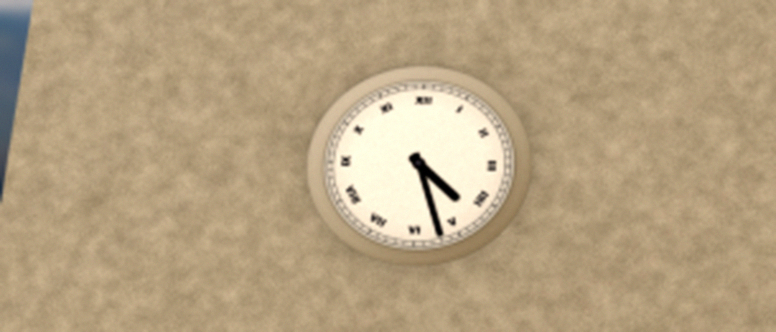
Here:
h=4 m=27
